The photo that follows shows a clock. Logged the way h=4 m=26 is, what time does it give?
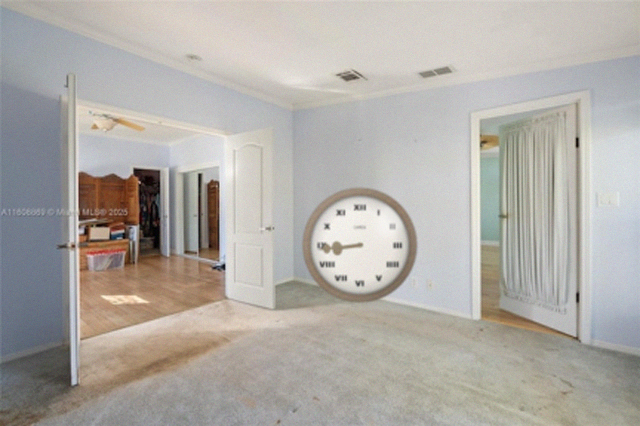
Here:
h=8 m=44
